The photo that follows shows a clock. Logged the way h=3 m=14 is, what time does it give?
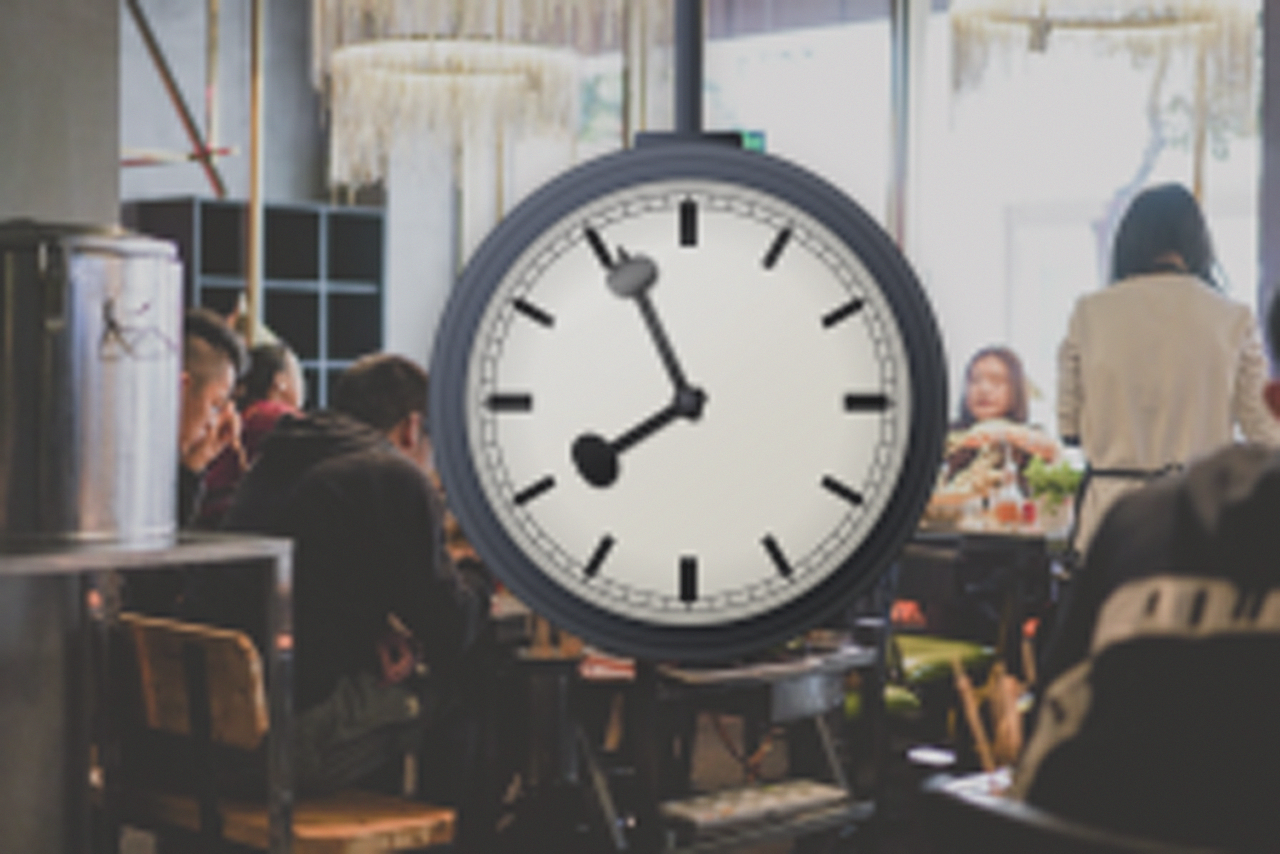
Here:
h=7 m=56
